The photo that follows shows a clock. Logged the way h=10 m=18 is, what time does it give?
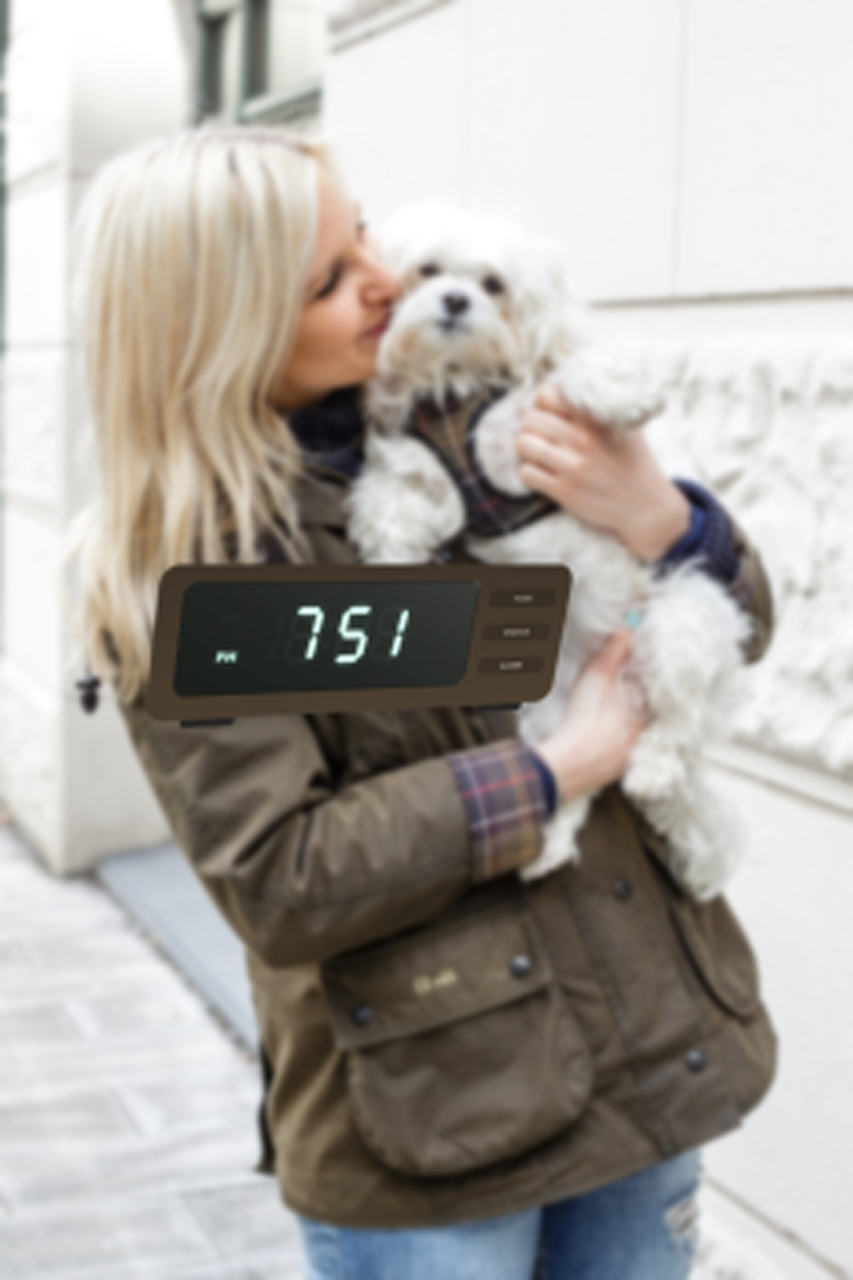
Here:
h=7 m=51
